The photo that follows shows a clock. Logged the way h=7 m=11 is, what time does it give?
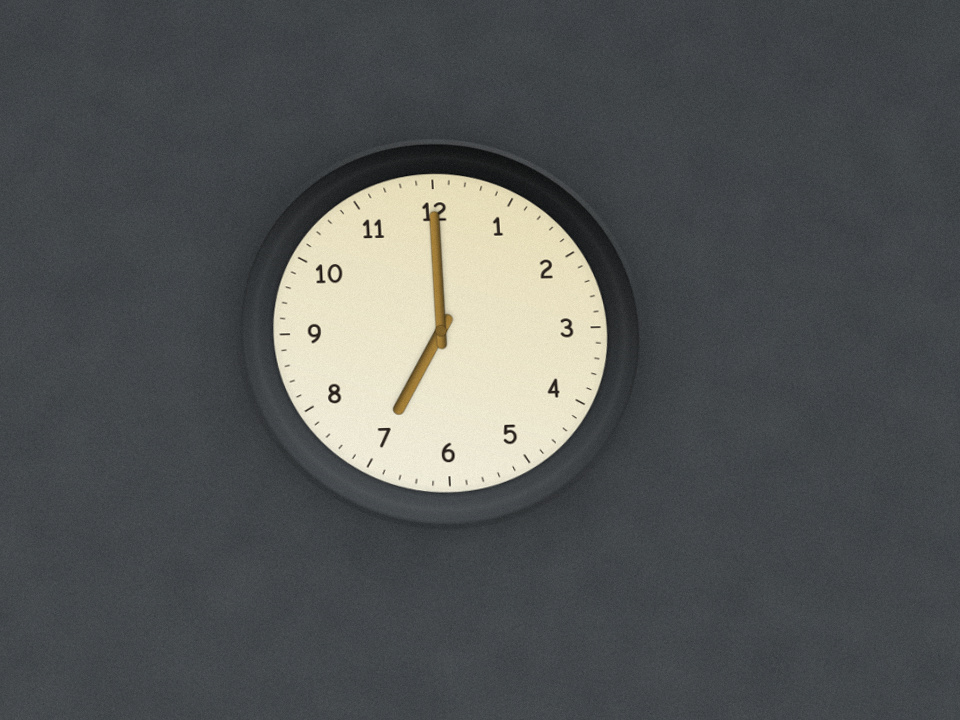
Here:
h=7 m=0
